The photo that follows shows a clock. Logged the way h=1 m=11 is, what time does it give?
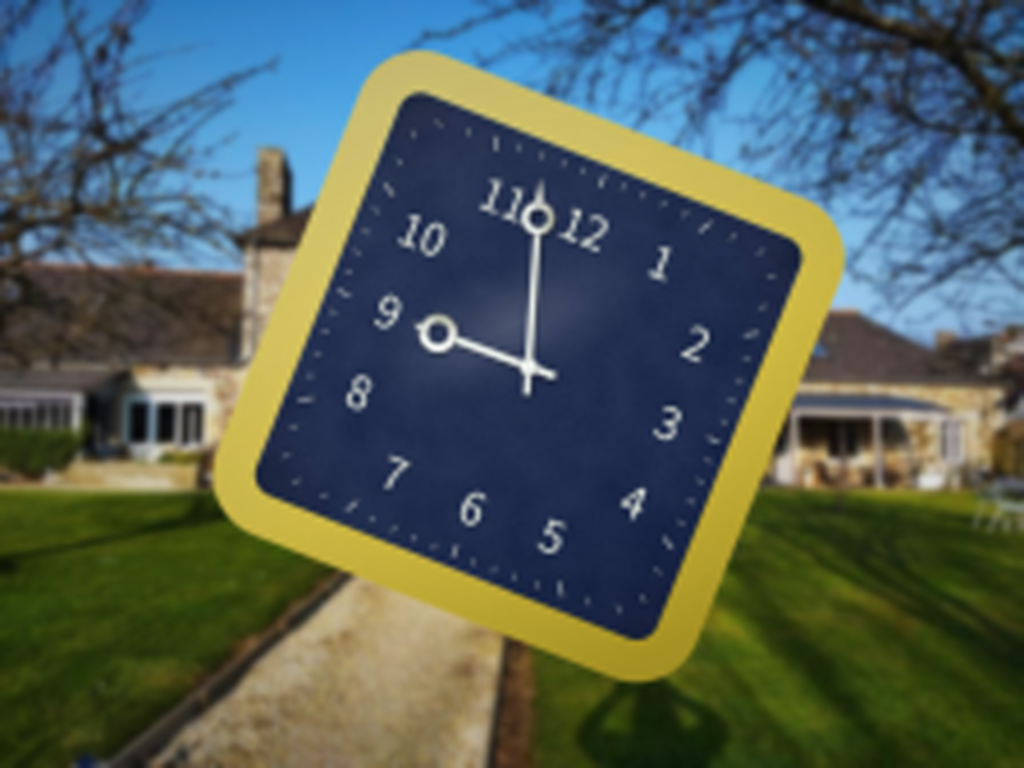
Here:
h=8 m=57
